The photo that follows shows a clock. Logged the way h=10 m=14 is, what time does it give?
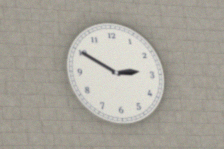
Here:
h=2 m=50
